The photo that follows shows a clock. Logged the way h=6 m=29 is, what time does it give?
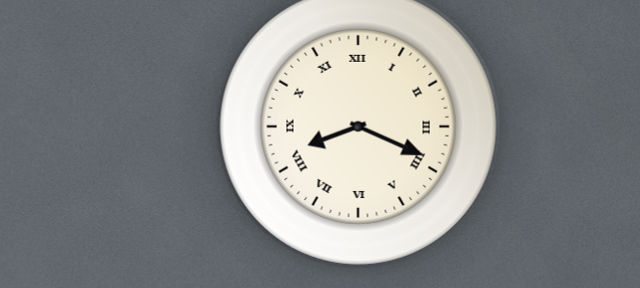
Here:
h=8 m=19
